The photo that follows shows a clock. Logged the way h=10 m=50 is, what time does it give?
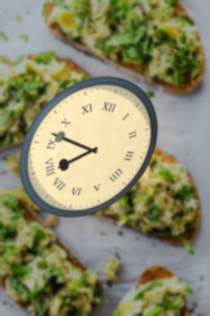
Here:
h=7 m=47
